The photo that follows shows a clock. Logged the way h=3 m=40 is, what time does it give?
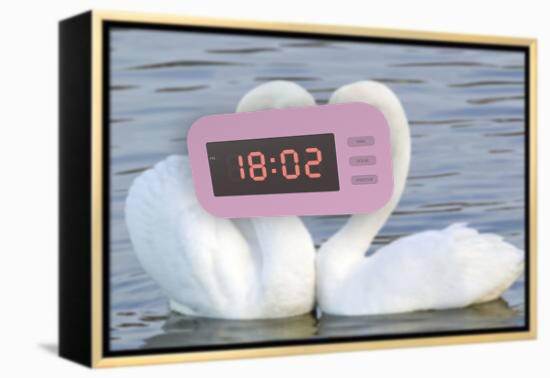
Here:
h=18 m=2
